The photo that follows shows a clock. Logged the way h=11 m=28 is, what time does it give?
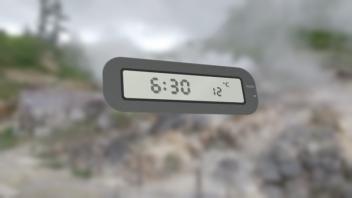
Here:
h=6 m=30
